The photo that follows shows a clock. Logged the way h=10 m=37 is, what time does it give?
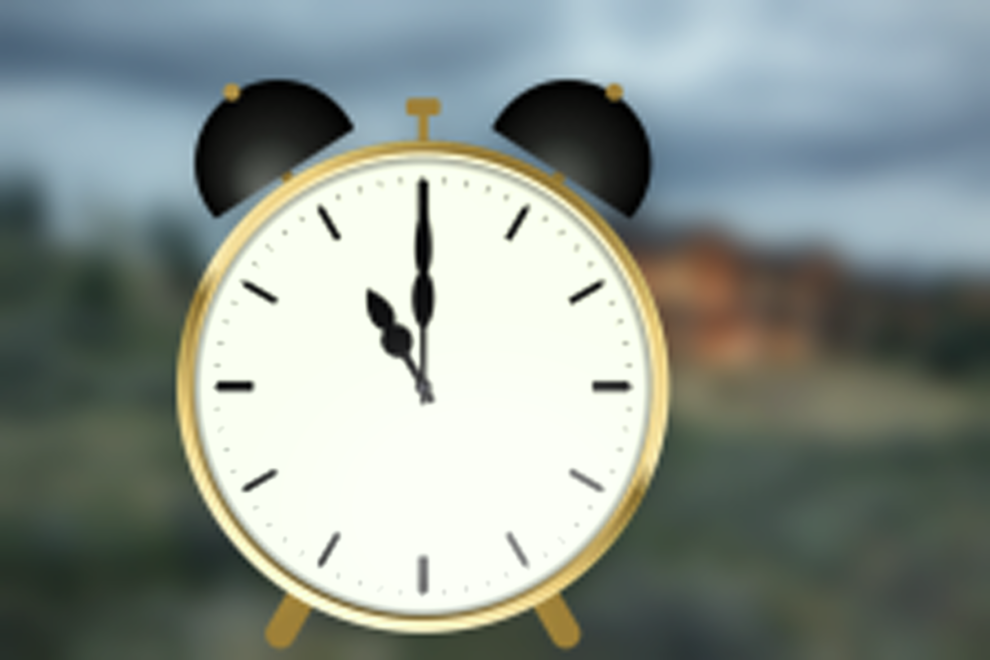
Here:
h=11 m=0
